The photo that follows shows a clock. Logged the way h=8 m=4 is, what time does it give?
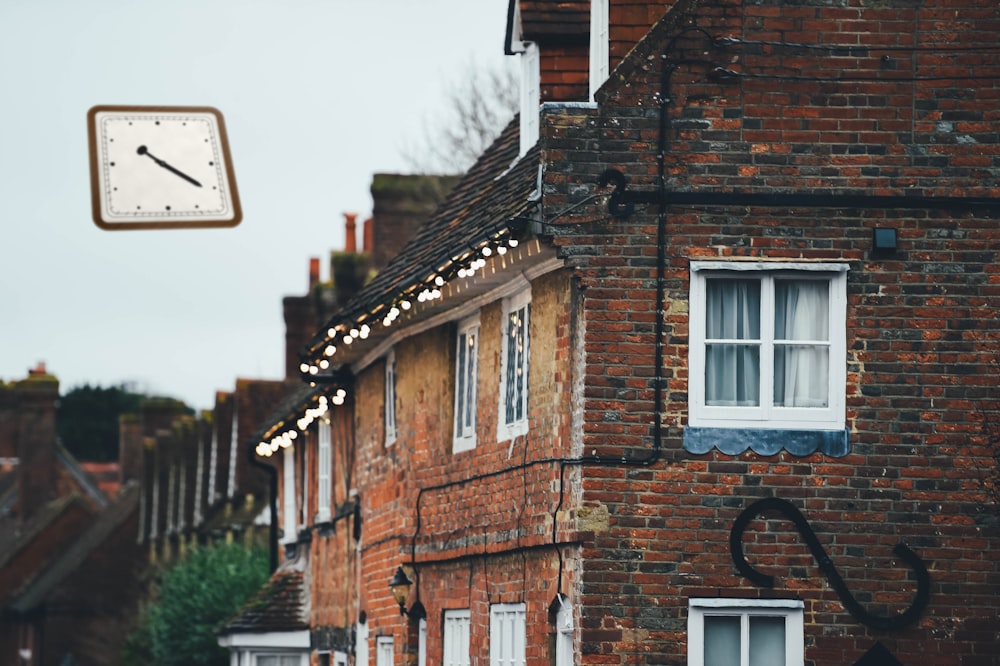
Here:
h=10 m=21
